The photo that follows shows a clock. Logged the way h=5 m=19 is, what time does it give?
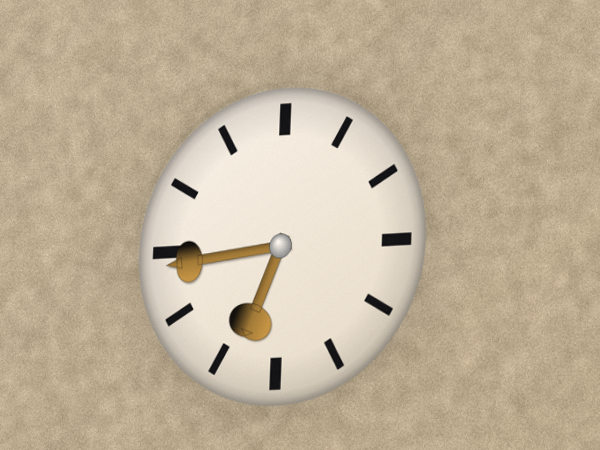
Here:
h=6 m=44
